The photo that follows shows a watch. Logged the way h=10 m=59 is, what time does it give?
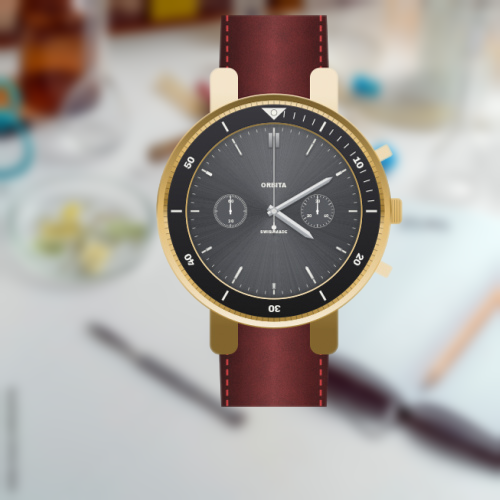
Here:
h=4 m=10
